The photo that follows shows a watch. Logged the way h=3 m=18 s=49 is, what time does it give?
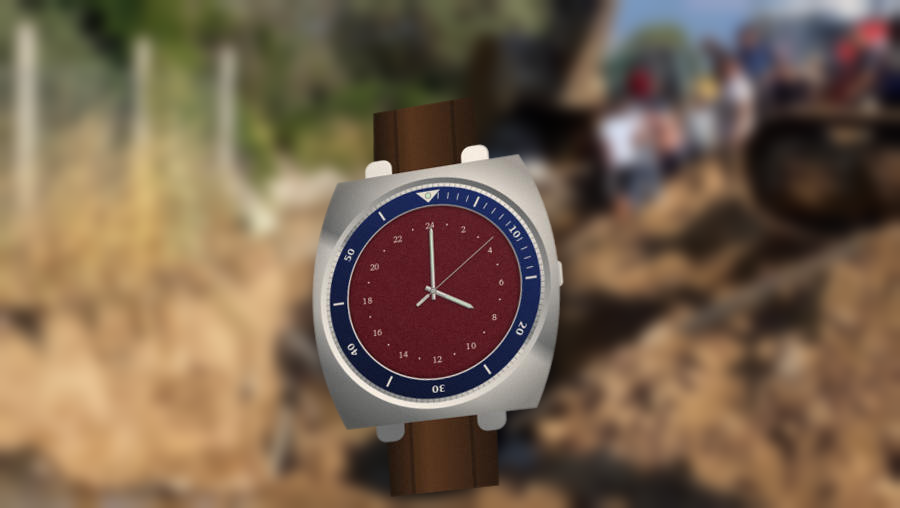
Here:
h=8 m=0 s=9
